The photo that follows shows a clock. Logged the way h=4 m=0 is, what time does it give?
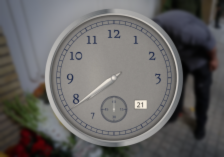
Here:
h=7 m=39
